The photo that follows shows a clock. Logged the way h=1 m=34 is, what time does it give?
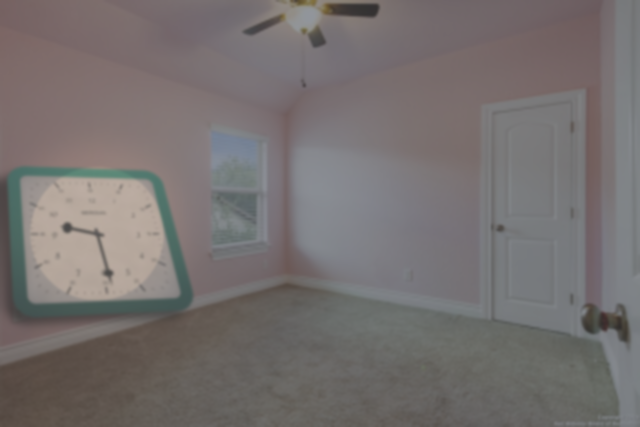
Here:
h=9 m=29
